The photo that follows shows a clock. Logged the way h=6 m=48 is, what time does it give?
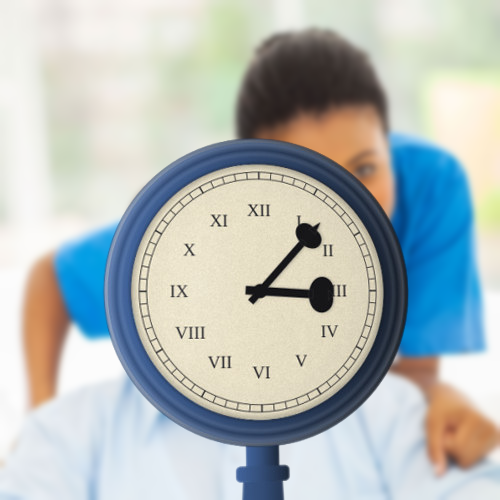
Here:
h=3 m=7
